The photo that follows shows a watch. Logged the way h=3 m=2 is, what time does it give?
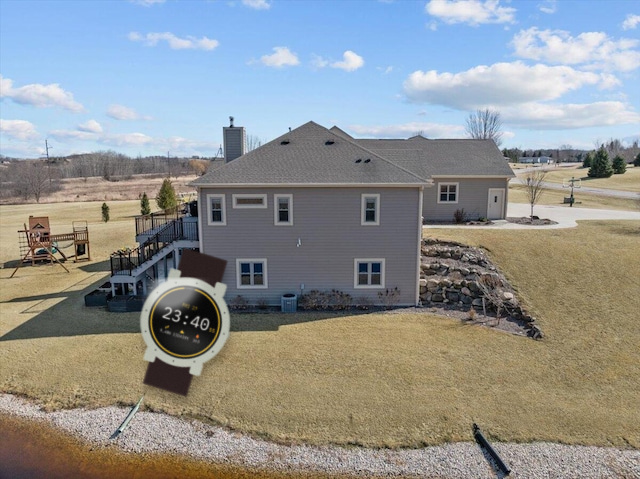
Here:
h=23 m=40
